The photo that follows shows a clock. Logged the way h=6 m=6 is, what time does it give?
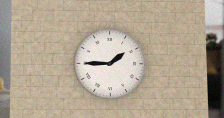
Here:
h=1 m=45
